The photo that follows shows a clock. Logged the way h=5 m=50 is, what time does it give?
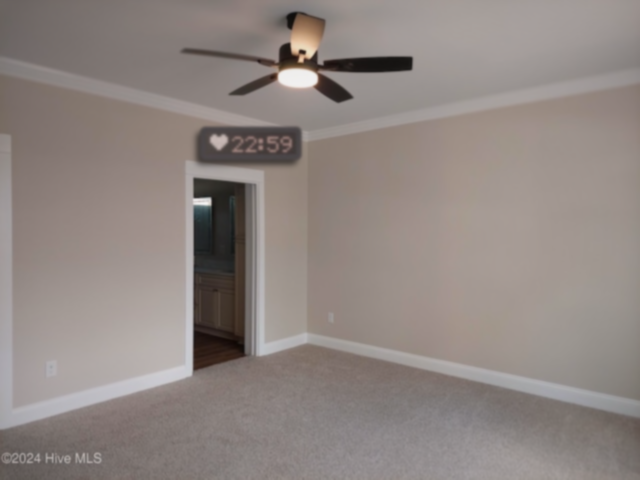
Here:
h=22 m=59
